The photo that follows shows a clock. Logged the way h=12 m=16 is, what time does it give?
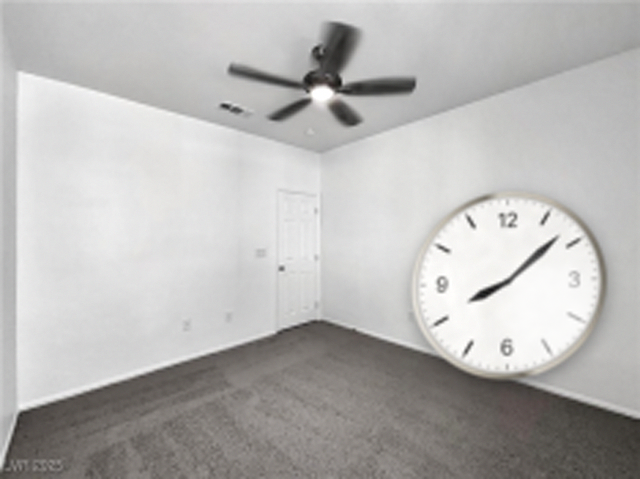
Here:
h=8 m=8
